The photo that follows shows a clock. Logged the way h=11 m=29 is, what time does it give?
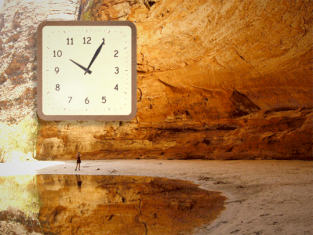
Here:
h=10 m=5
